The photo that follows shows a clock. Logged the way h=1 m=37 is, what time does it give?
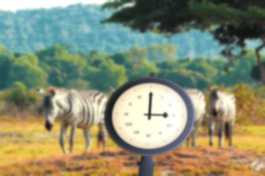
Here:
h=3 m=0
